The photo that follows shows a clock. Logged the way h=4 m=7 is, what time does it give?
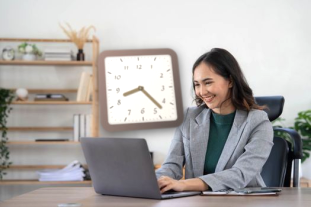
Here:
h=8 m=23
